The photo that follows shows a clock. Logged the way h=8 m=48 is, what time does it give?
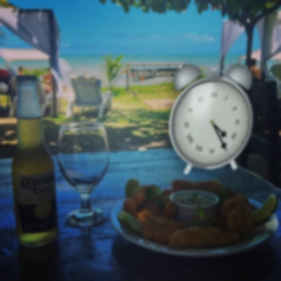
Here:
h=4 m=25
